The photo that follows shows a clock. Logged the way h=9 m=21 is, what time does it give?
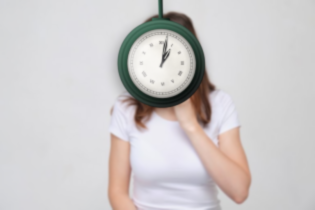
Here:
h=1 m=2
